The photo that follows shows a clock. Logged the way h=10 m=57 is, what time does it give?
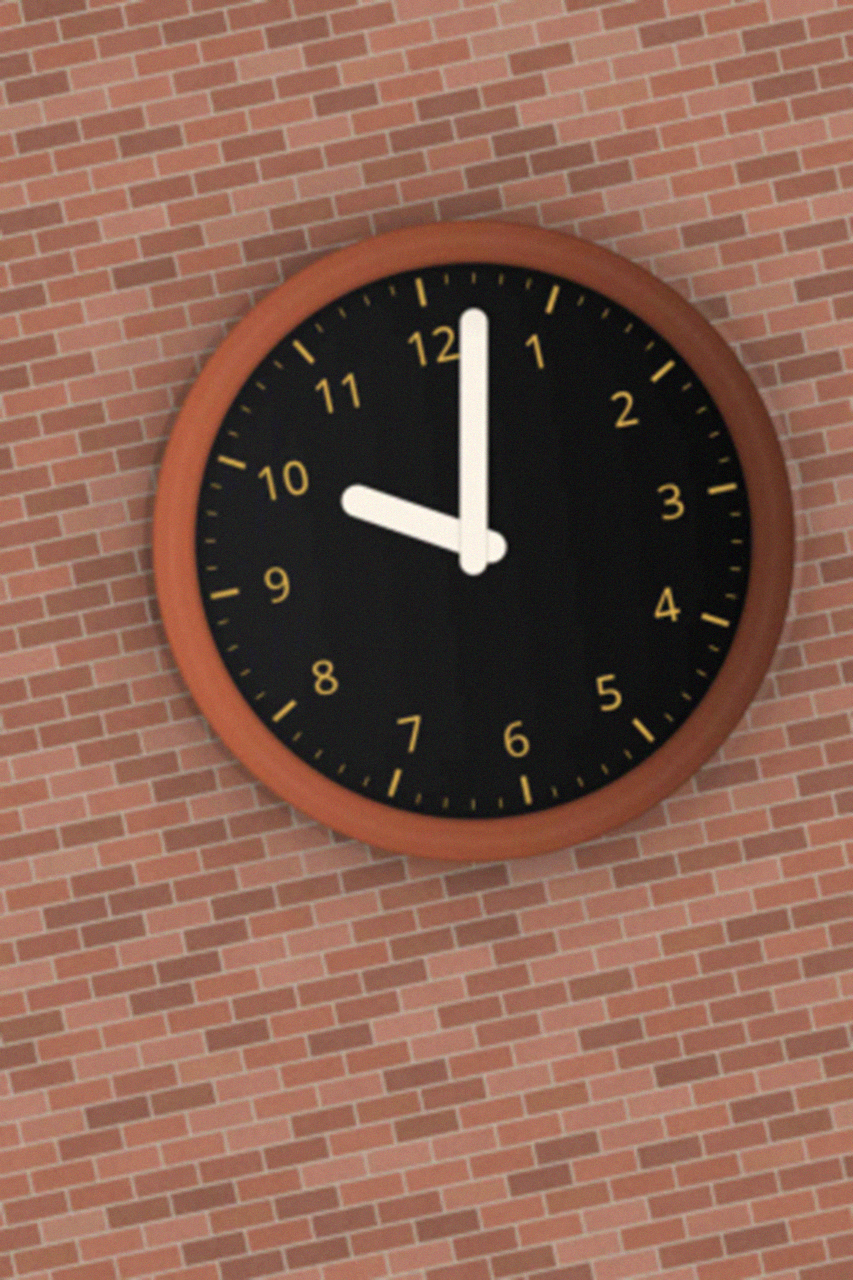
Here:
h=10 m=2
